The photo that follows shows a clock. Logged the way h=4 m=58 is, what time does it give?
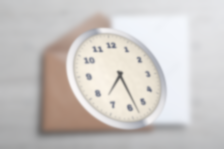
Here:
h=7 m=28
